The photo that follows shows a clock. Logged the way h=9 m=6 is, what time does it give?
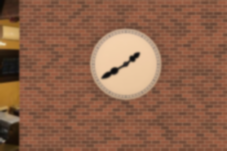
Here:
h=1 m=40
